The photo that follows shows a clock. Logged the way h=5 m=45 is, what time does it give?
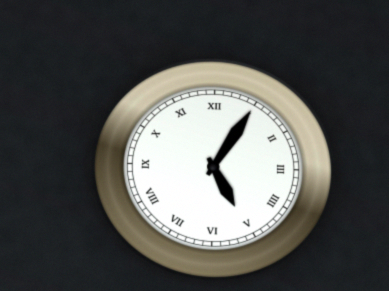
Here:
h=5 m=5
